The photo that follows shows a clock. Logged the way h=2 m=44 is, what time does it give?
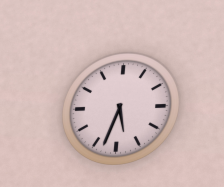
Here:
h=5 m=33
